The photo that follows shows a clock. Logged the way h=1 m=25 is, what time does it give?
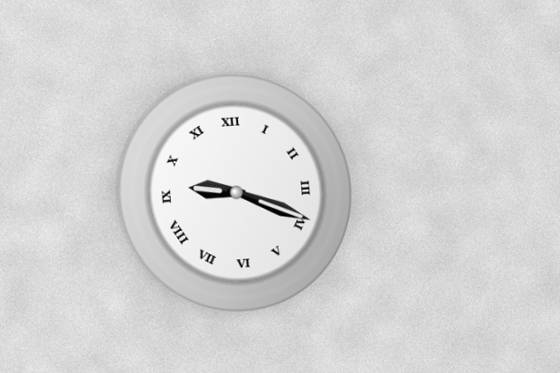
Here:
h=9 m=19
